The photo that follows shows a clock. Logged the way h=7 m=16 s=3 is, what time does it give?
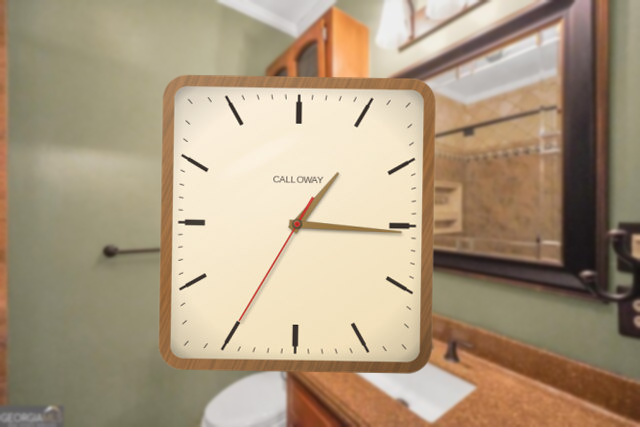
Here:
h=1 m=15 s=35
